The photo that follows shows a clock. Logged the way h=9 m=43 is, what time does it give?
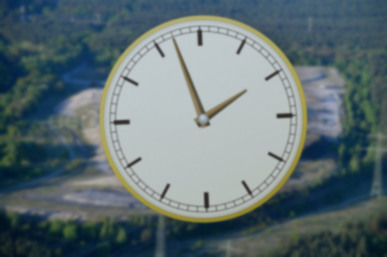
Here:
h=1 m=57
